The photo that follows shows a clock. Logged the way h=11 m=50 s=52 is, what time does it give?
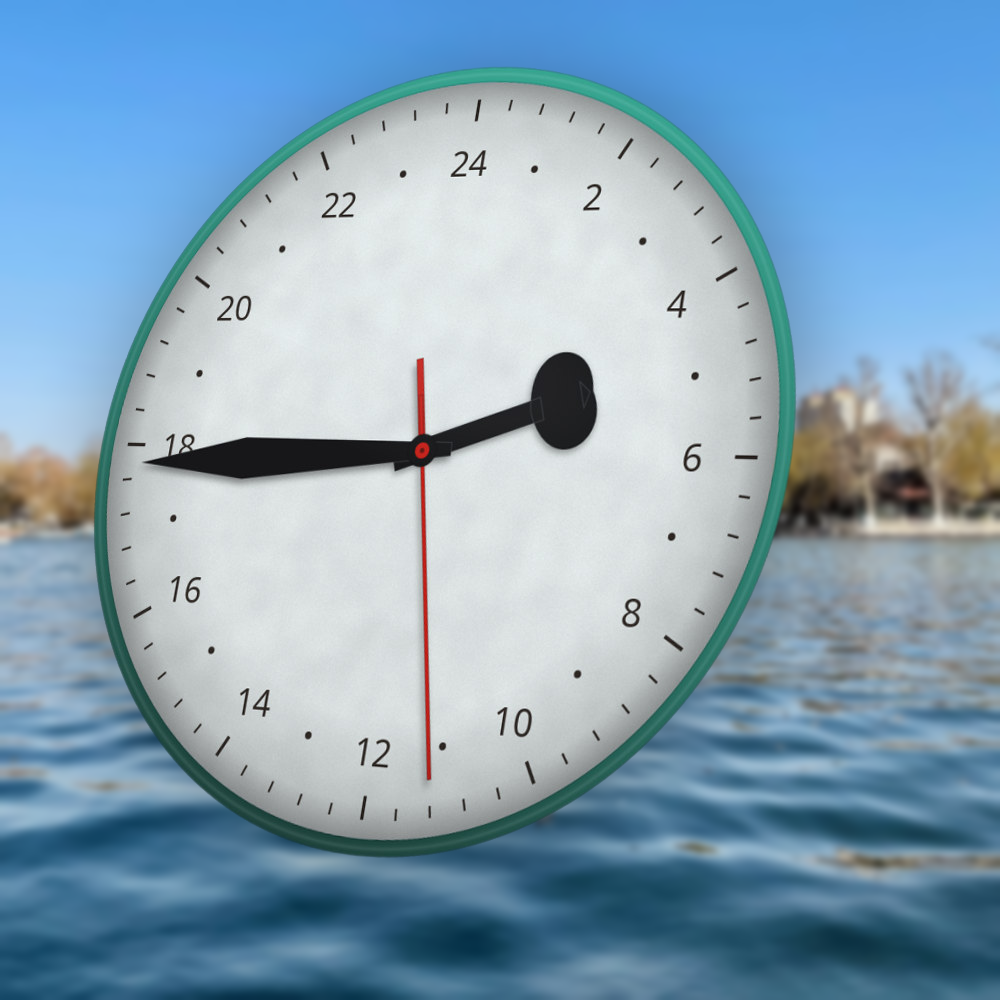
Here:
h=4 m=44 s=28
